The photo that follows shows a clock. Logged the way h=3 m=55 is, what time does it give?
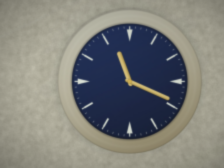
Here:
h=11 m=19
